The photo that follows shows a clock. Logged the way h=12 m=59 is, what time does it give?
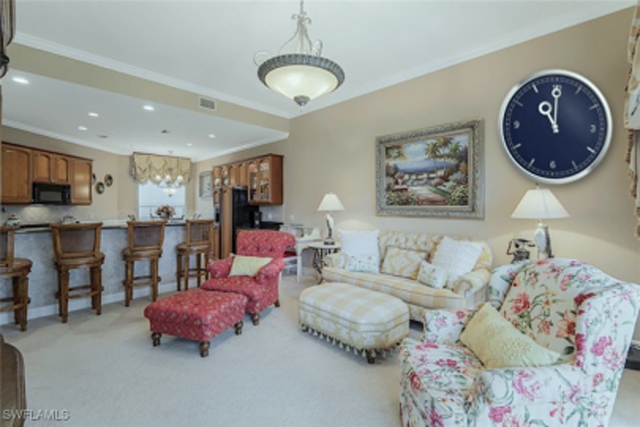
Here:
h=11 m=0
